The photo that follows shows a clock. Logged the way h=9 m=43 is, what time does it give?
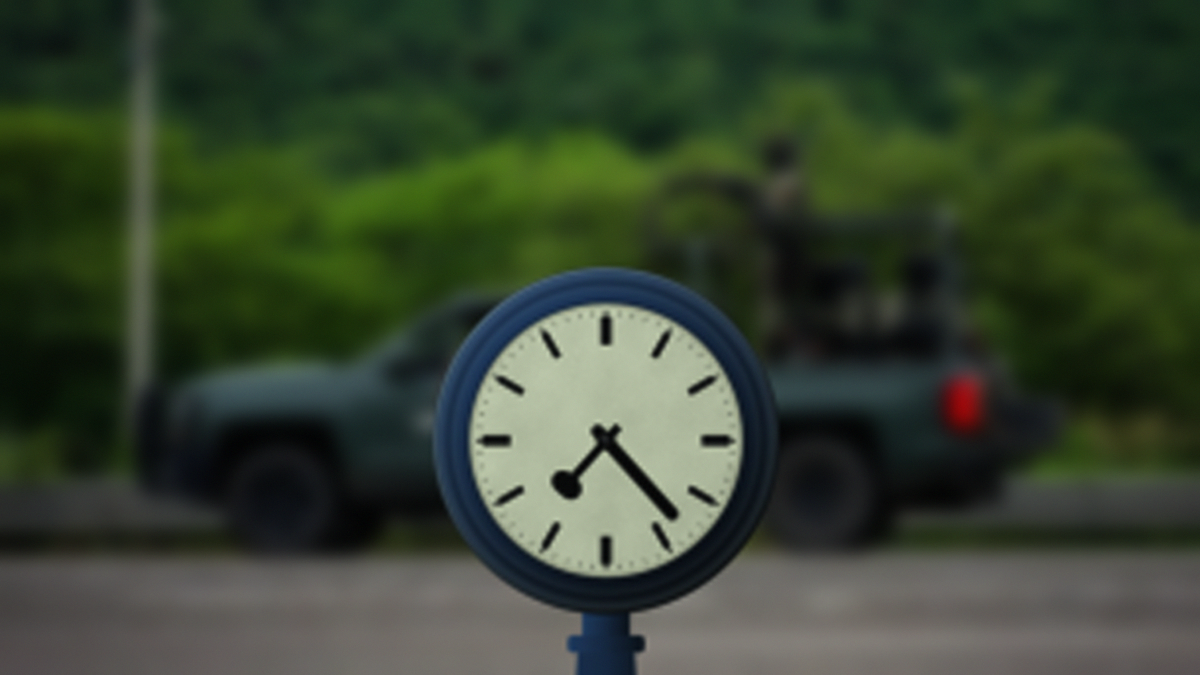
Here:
h=7 m=23
